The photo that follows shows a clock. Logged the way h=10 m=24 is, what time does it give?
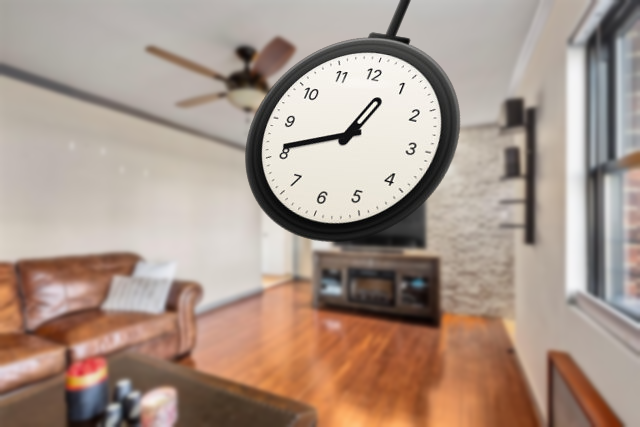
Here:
h=12 m=41
